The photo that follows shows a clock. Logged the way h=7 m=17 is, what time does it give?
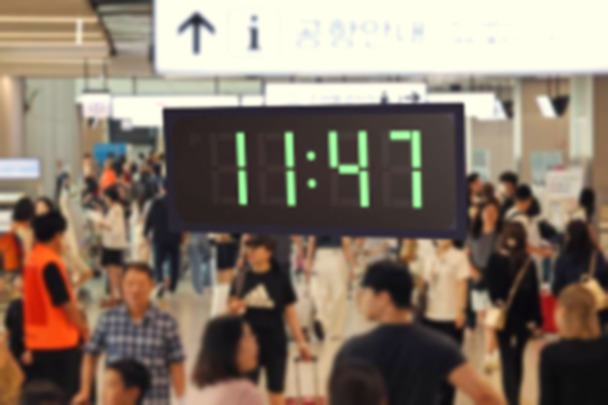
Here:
h=11 m=47
